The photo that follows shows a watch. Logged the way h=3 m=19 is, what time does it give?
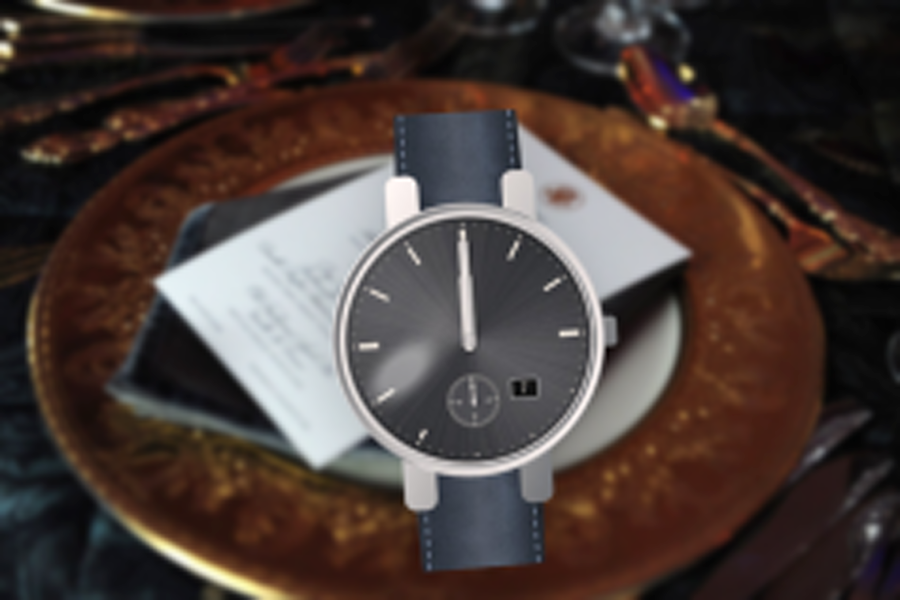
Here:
h=12 m=0
